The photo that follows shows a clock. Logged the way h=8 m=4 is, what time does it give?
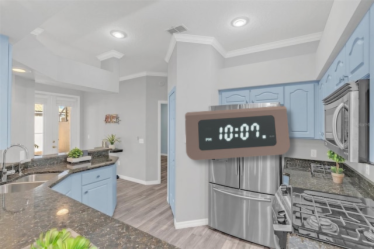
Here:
h=10 m=7
